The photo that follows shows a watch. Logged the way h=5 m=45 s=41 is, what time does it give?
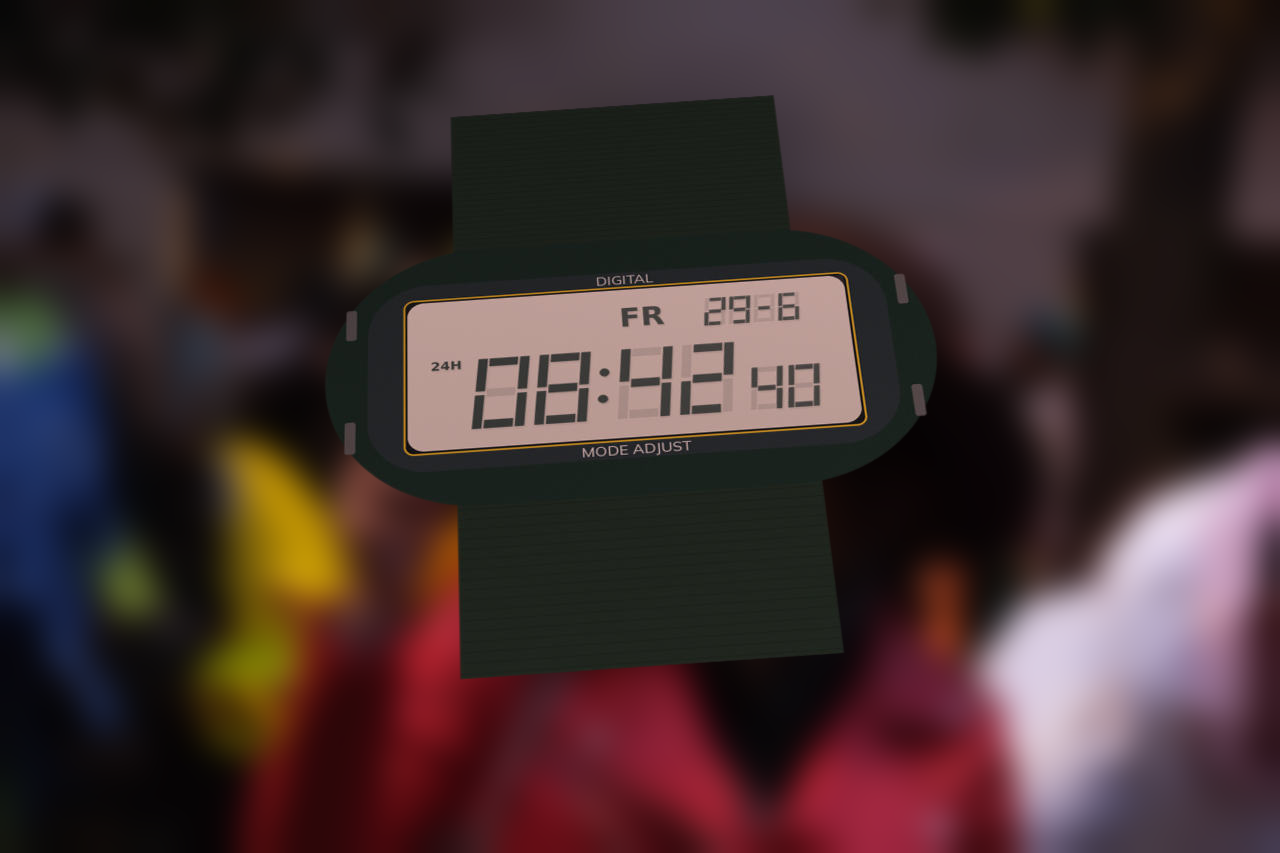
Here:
h=8 m=42 s=40
